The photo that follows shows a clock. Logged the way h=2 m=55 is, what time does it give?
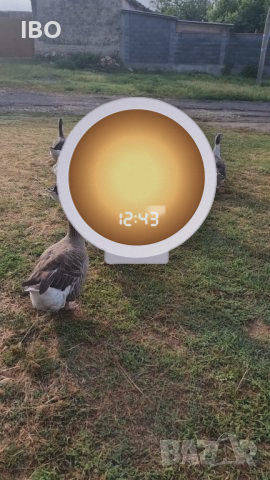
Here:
h=12 m=43
